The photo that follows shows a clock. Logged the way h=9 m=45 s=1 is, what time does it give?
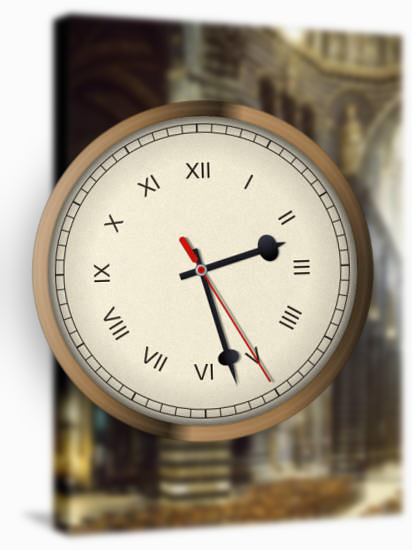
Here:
h=2 m=27 s=25
